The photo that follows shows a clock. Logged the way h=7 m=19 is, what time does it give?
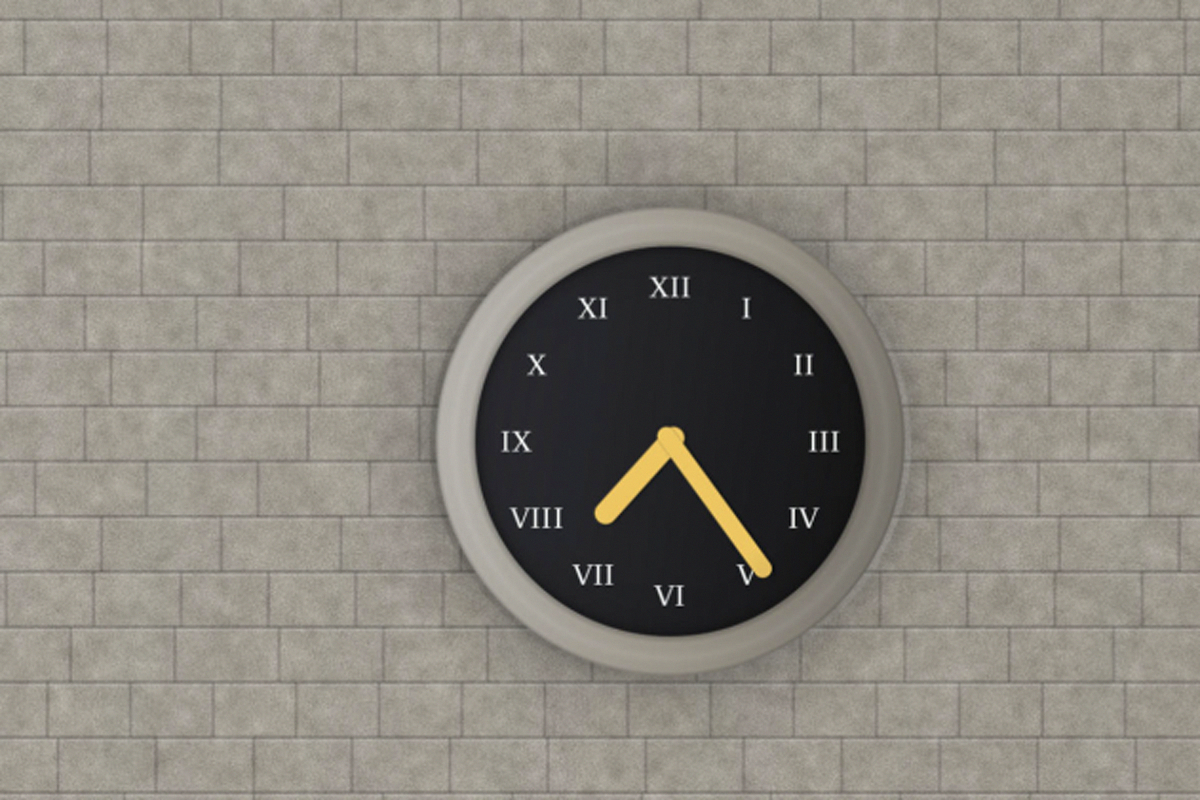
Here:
h=7 m=24
